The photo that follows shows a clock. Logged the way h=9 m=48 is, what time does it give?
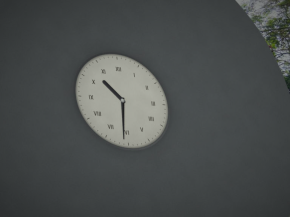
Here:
h=10 m=31
